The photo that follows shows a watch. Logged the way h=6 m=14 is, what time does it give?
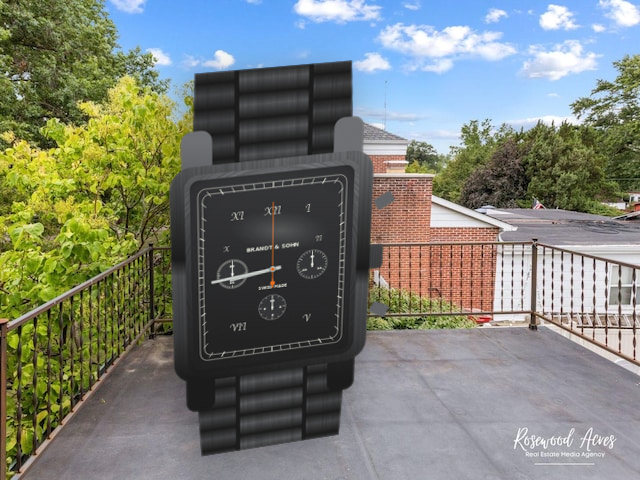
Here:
h=8 m=44
